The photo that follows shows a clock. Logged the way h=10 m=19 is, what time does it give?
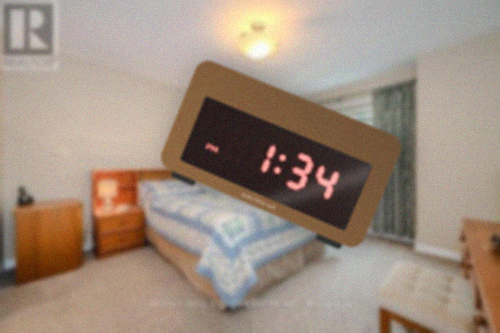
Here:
h=1 m=34
